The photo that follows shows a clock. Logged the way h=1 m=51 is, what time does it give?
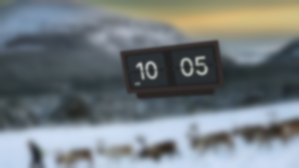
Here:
h=10 m=5
